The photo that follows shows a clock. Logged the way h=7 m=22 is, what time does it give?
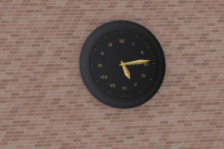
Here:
h=5 m=14
